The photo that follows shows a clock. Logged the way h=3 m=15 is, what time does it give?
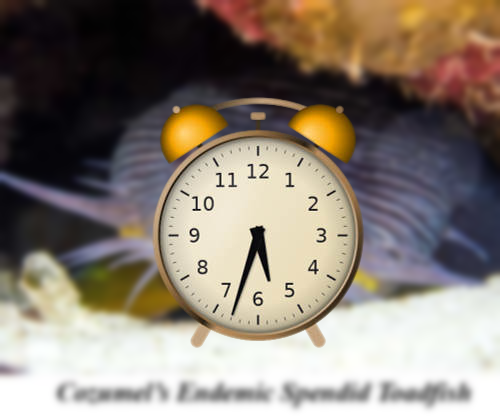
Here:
h=5 m=33
